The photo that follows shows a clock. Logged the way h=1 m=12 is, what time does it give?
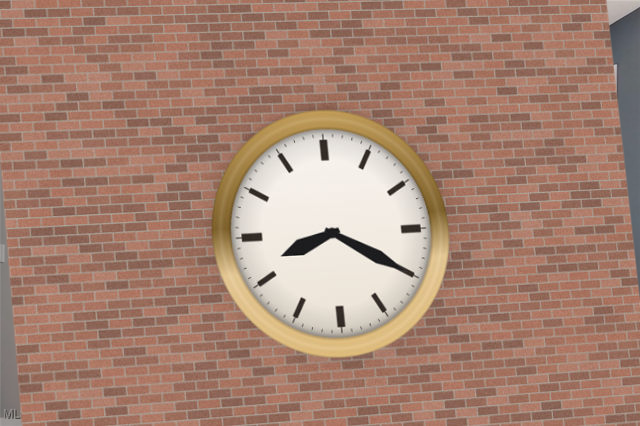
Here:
h=8 m=20
